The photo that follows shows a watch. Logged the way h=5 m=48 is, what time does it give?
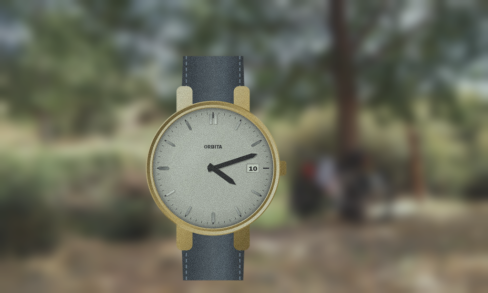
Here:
h=4 m=12
